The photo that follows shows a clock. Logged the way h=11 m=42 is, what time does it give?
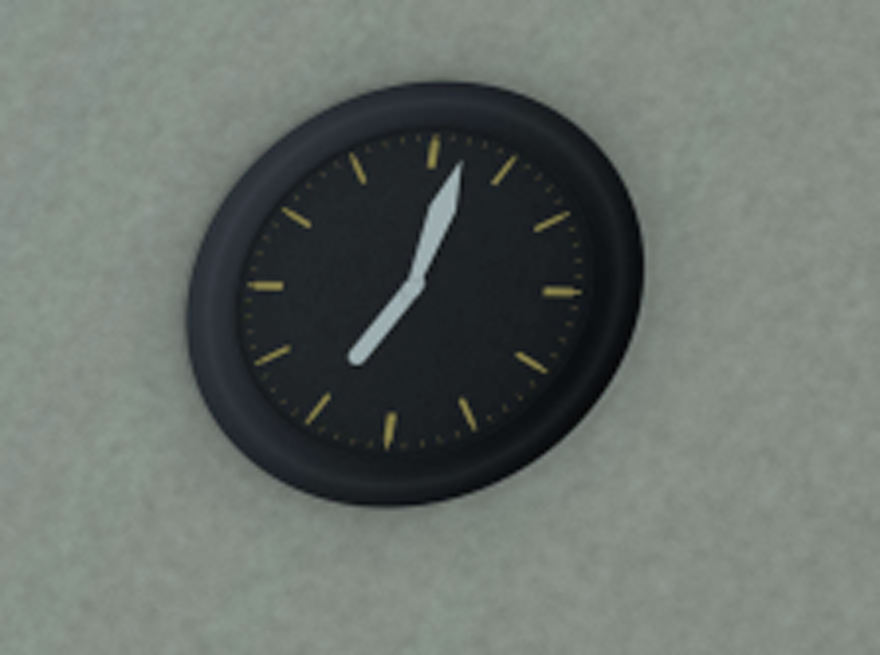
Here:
h=7 m=2
